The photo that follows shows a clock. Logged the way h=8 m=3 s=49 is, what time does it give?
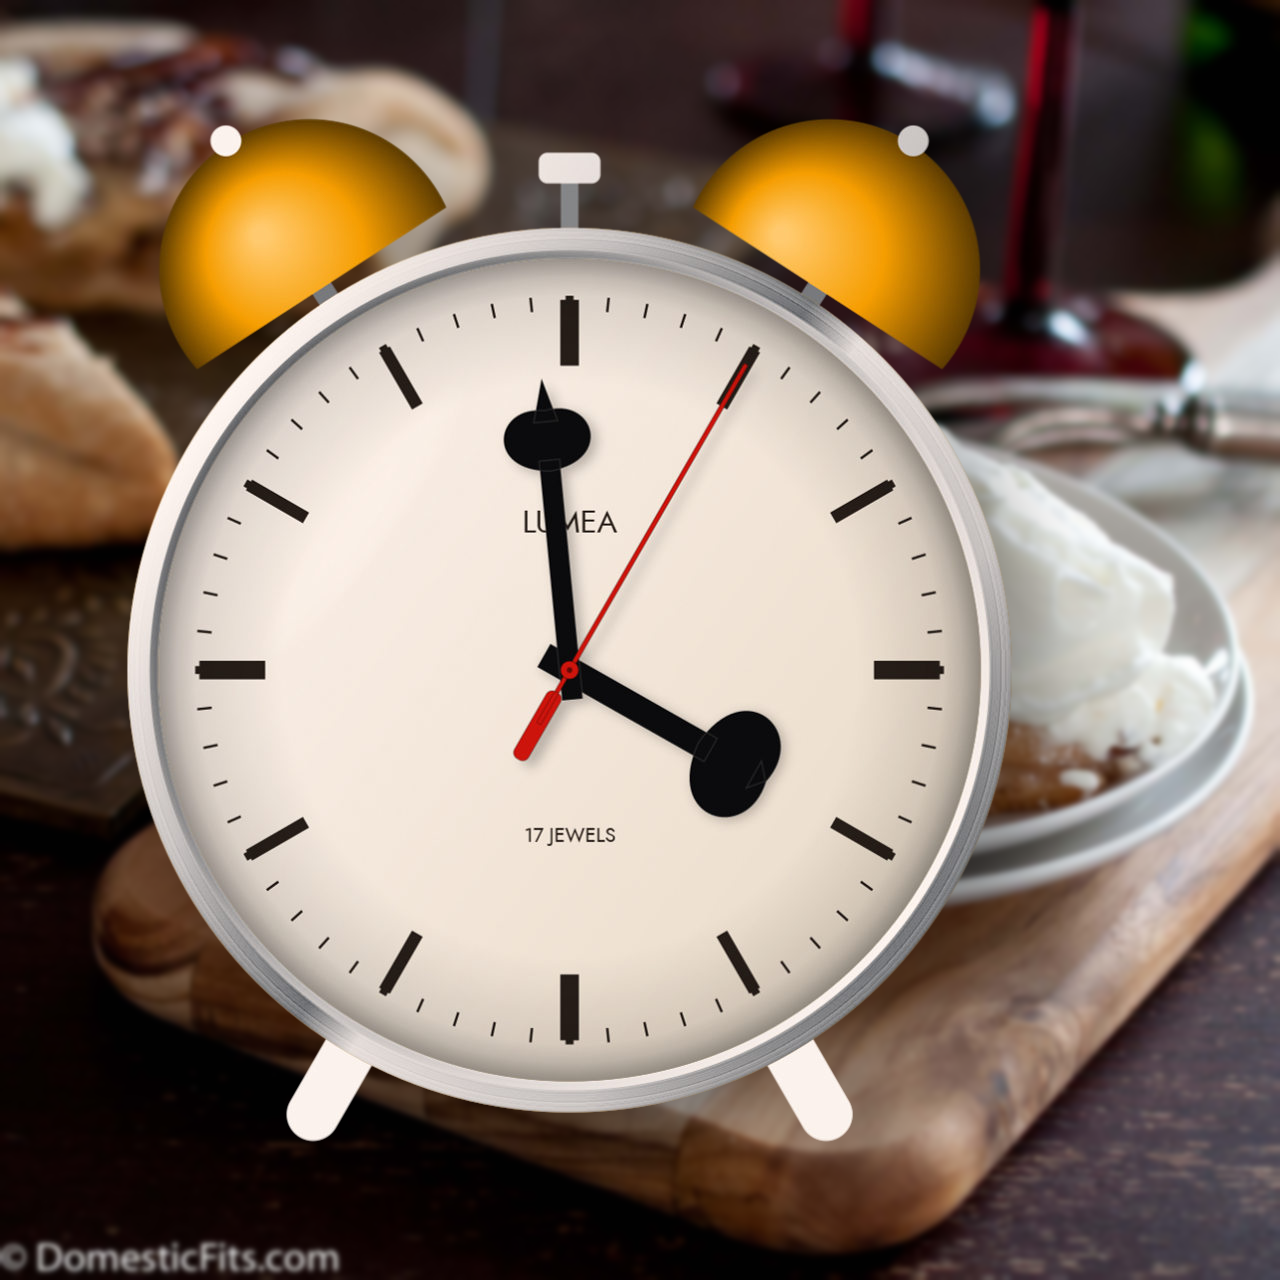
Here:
h=3 m=59 s=5
